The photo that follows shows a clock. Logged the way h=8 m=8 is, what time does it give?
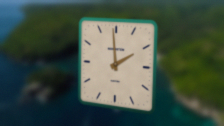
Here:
h=1 m=59
